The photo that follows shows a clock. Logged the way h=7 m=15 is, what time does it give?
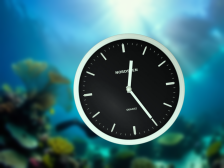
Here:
h=12 m=25
